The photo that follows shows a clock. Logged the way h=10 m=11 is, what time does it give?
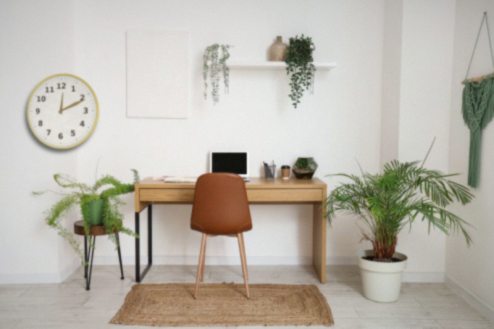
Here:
h=12 m=11
